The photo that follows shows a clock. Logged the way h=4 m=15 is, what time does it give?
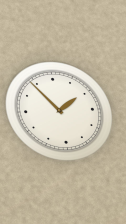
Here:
h=1 m=54
